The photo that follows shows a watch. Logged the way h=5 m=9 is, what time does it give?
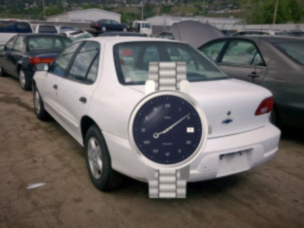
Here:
h=8 m=9
